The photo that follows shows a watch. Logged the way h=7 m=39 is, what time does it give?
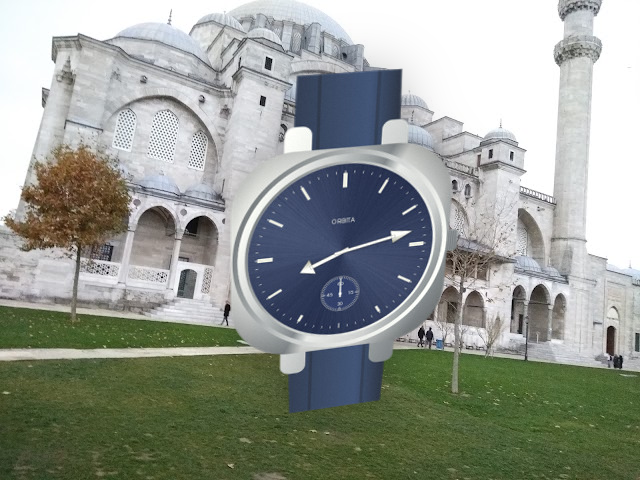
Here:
h=8 m=13
